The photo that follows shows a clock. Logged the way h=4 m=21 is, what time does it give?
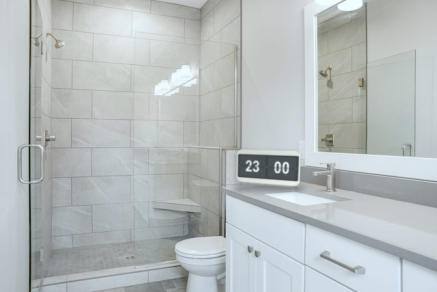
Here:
h=23 m=0
